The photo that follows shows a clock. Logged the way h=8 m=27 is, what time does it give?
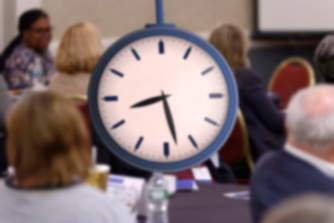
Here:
h=8 m=28
